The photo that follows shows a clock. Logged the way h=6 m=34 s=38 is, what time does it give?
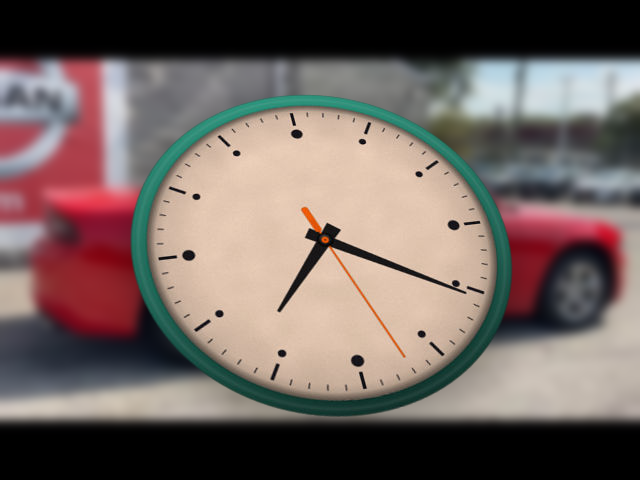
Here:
h=7 m=20 s=27
